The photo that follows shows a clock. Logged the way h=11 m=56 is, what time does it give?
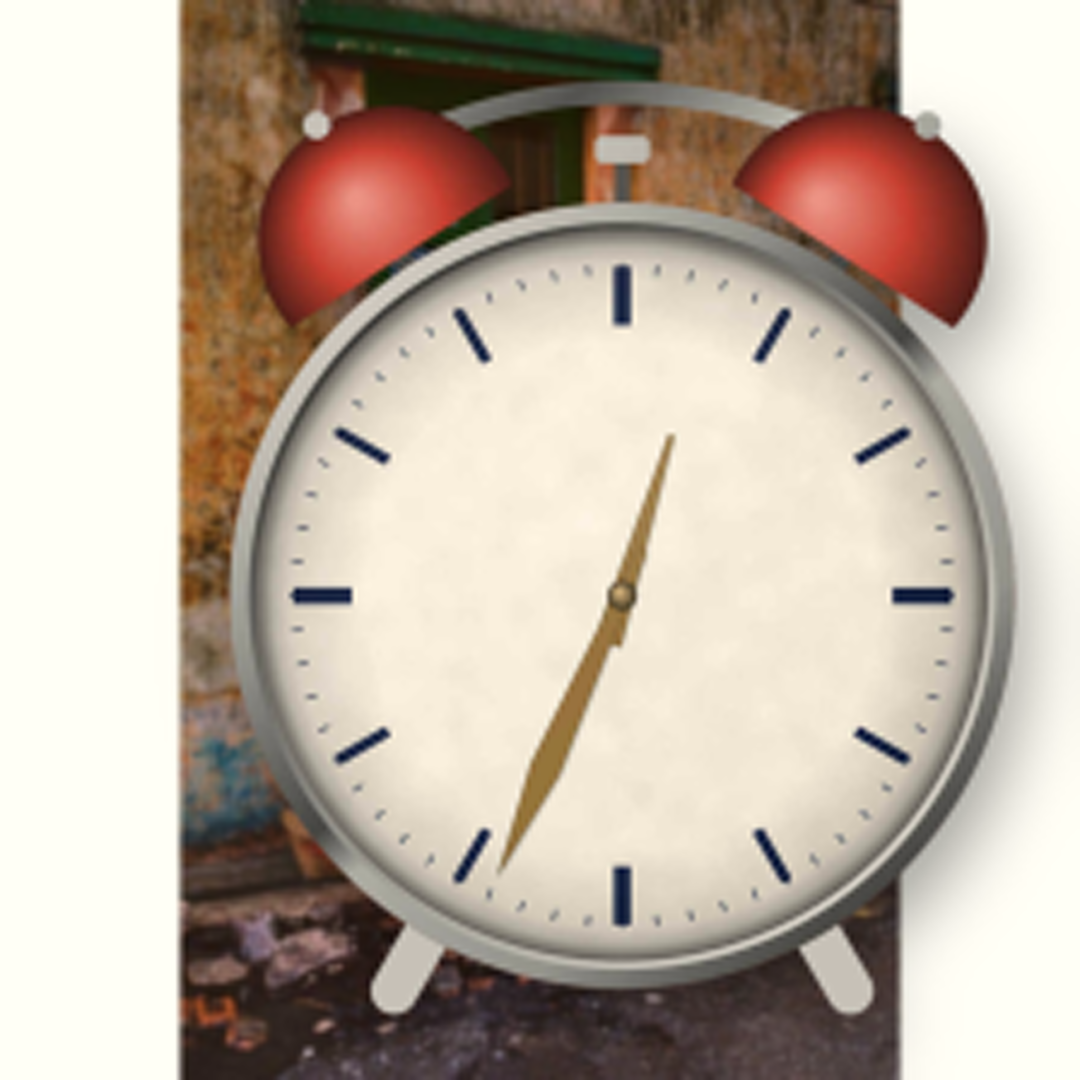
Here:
h=12 m=34
